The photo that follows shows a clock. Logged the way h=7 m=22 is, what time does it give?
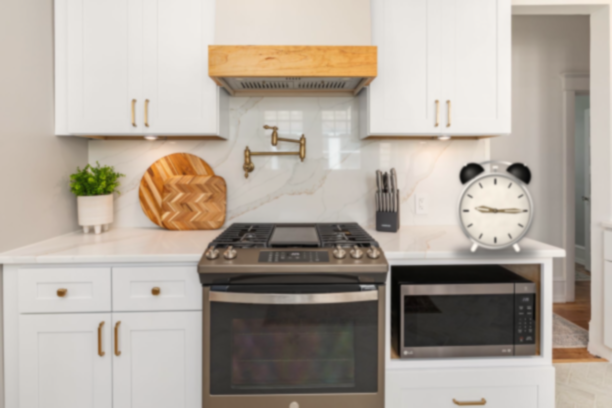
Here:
h=9 m=15
